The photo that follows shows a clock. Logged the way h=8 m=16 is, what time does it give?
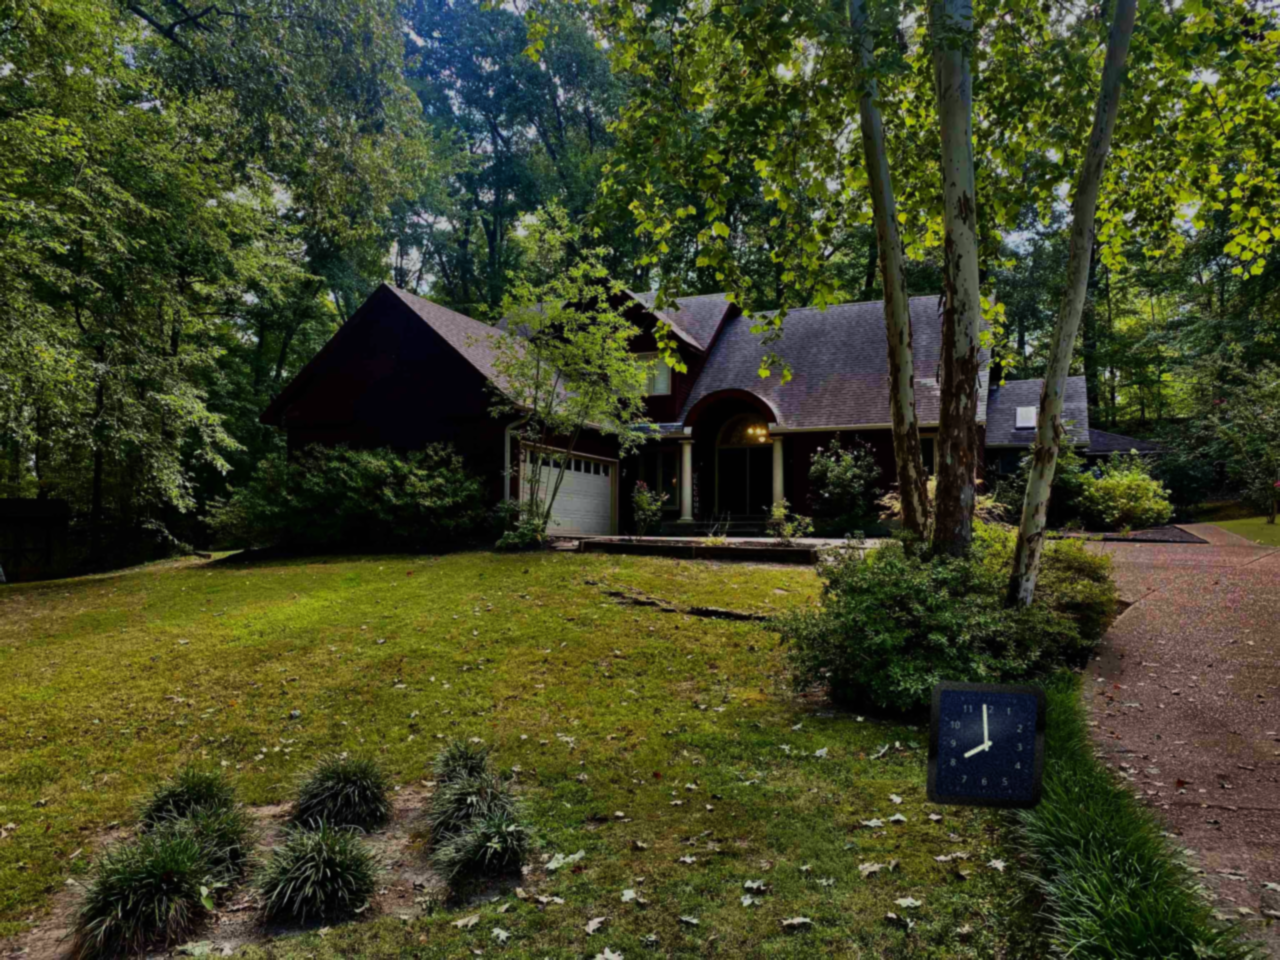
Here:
h=7 m=59
